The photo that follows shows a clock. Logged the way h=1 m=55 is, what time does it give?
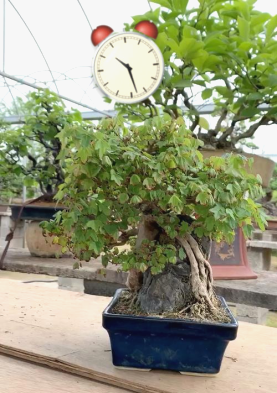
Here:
h=10 m=28
